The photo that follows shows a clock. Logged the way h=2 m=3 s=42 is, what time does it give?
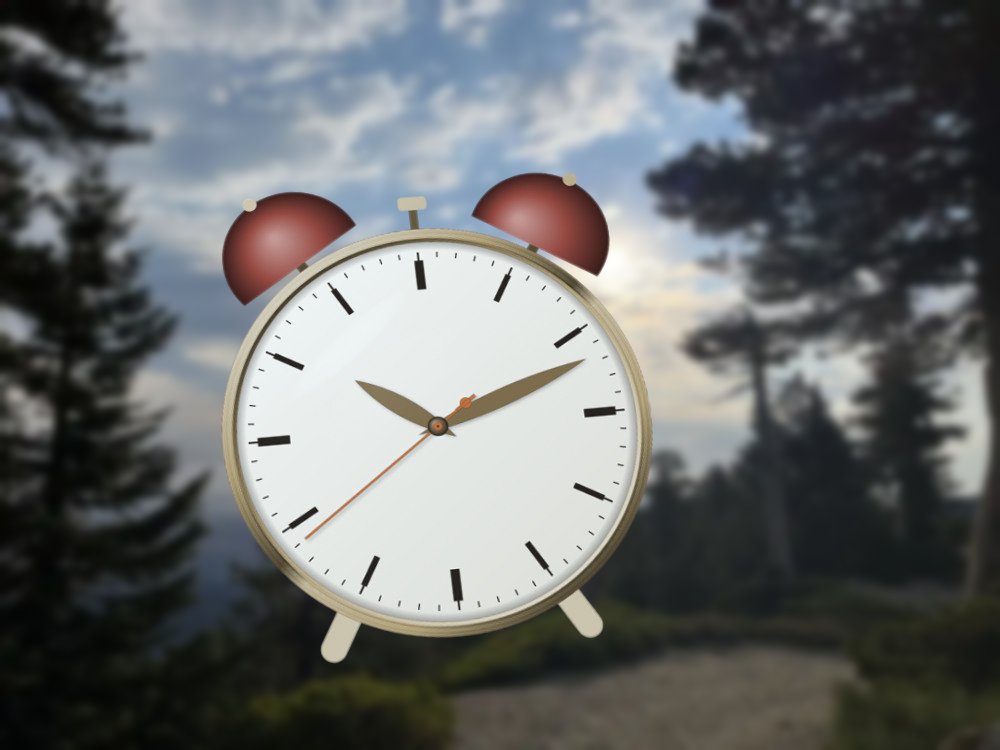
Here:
h=10 m=11 s=39
